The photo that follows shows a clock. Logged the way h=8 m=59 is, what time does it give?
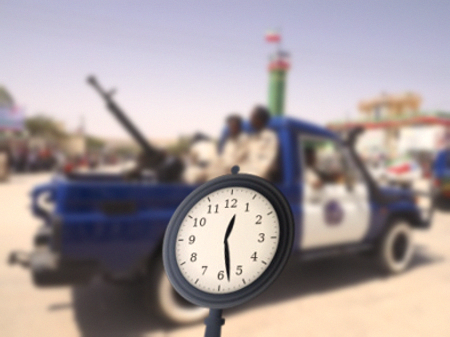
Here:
h=12 m=28
